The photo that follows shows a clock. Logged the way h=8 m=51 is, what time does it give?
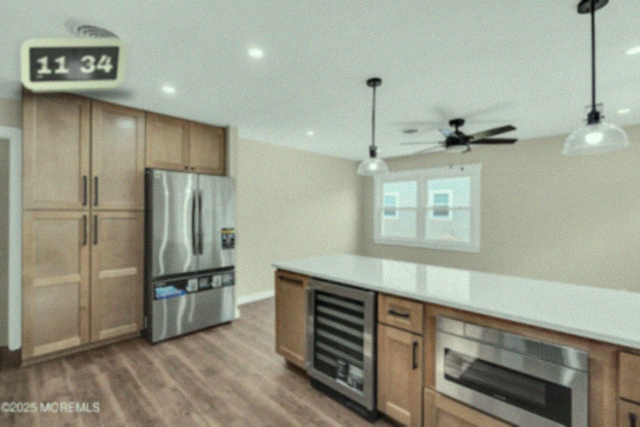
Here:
h=11 m=34
